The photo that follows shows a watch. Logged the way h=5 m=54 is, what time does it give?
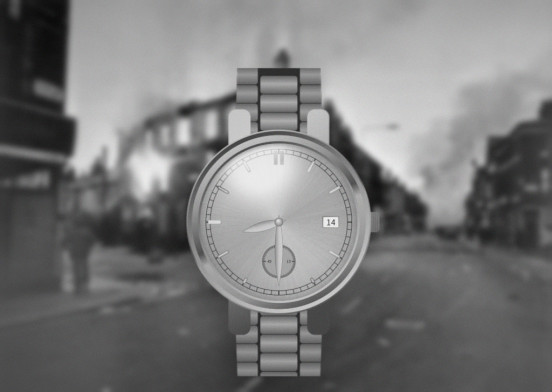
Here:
h=8 m=30
